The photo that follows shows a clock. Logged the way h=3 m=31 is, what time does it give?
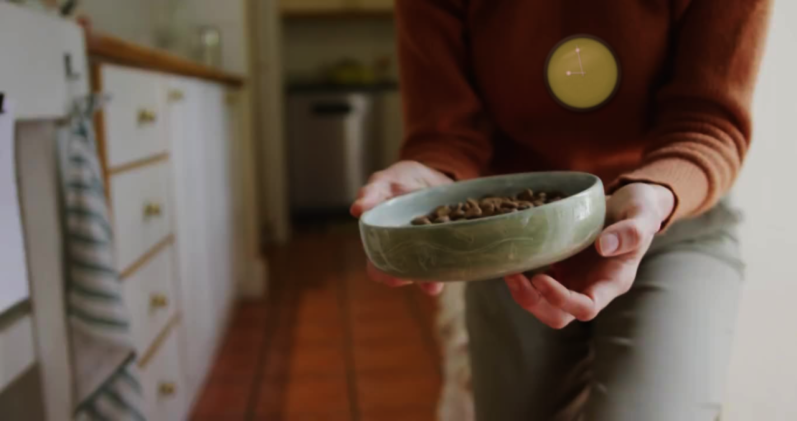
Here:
h=8 m=58
